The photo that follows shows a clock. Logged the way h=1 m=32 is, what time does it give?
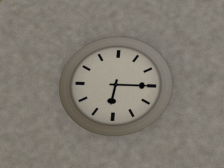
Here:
h=6 m=15
